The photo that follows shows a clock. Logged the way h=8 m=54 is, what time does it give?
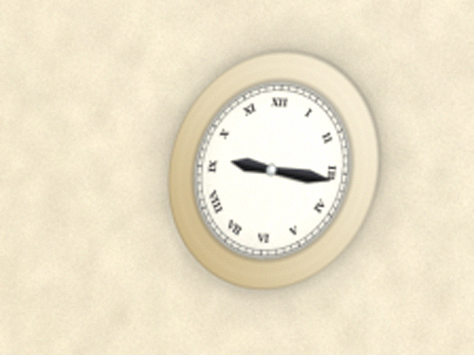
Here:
h=9 m=16
